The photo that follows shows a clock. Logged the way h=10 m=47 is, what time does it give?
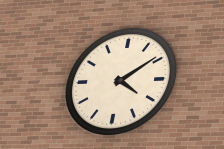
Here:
h=4 m=9
